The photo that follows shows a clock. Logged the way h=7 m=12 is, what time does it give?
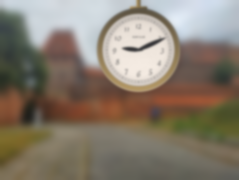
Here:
h=9 m=11
